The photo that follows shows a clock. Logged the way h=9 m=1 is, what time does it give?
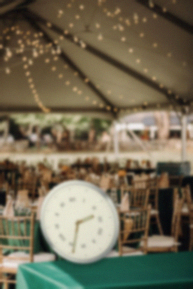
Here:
h=2 m=34
